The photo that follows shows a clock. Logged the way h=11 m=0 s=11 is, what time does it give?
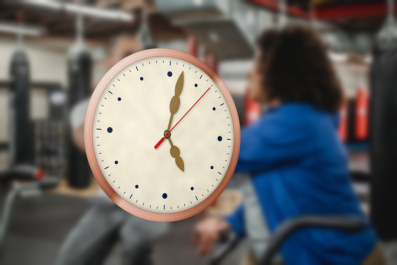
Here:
h=5 m=2 s=7
